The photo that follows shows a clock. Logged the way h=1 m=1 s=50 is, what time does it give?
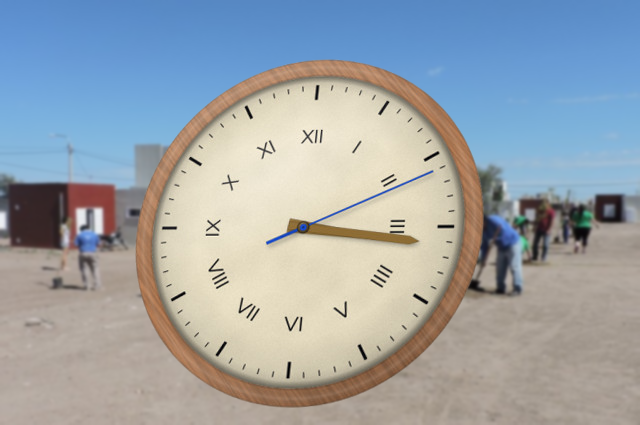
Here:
h=3 m=16 s=11
